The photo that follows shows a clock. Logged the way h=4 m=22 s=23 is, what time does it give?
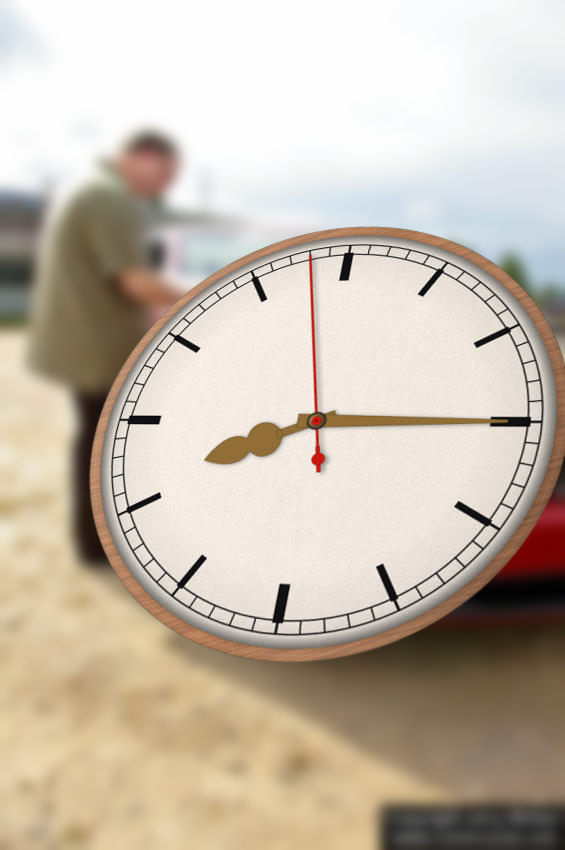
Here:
h=8 m=14 s=58
